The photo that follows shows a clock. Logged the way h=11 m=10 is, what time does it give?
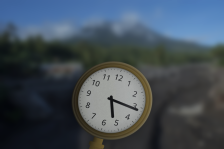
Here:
h=5 m=16
